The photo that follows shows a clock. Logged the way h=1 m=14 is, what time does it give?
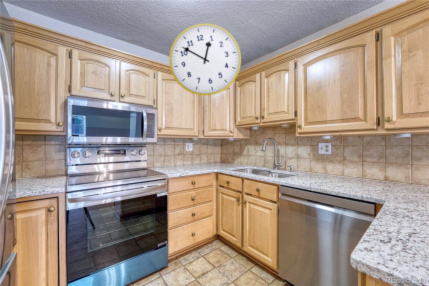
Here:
h=12 m=52
